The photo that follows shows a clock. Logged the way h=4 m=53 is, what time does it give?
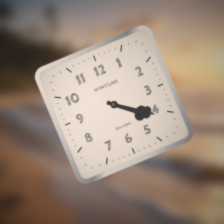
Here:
h=4 m=21
